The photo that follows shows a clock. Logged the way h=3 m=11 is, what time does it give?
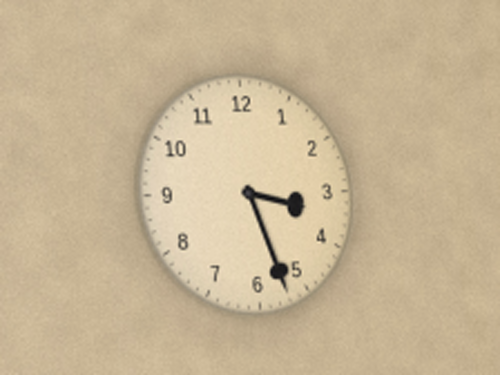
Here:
h=3 m=27
